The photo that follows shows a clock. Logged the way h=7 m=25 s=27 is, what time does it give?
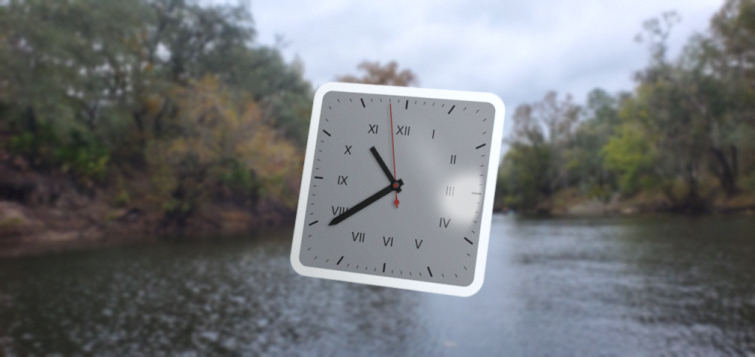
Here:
h=10 m=38 s=58
